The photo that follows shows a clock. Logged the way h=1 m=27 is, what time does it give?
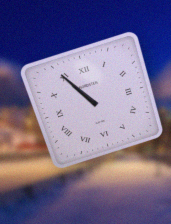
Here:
h=10 m=55
